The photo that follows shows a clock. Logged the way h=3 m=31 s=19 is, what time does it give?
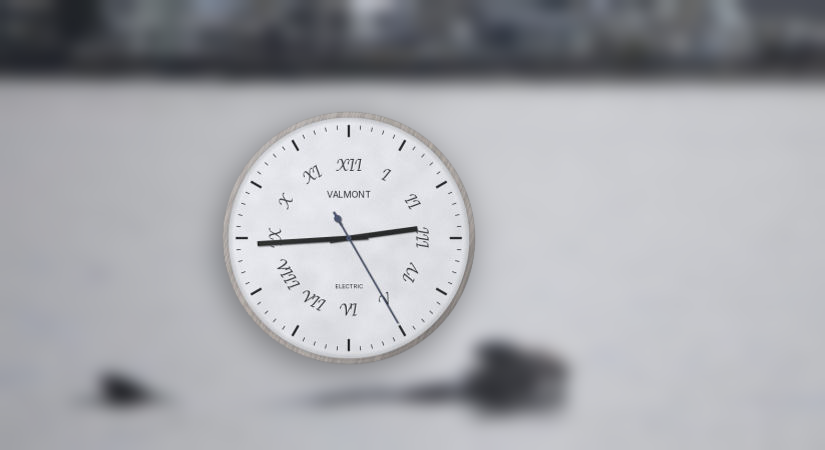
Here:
h=2 m=44 s=25
